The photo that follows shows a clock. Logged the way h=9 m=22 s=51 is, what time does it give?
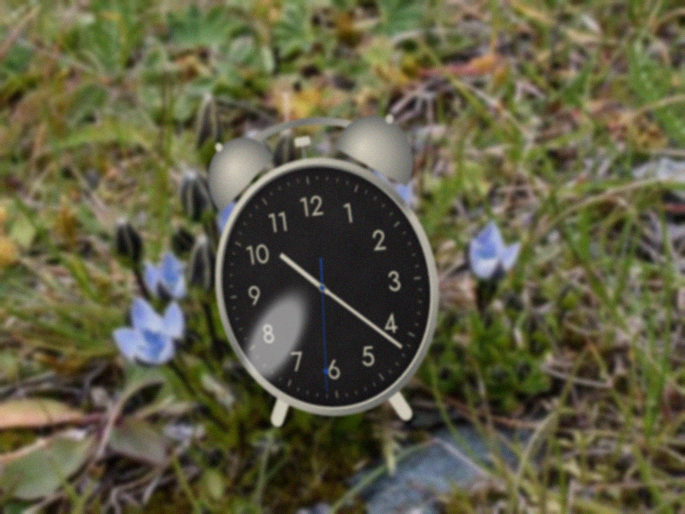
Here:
h=10 m=21 s=31
